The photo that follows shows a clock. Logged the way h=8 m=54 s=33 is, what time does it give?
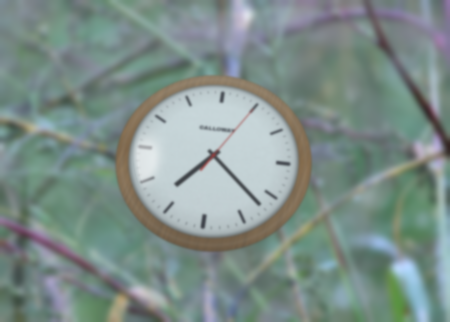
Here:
h=7 m=22 s=5
